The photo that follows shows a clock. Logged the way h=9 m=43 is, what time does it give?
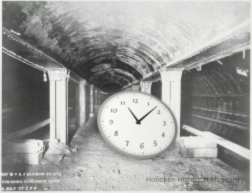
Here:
h=11 m=8
